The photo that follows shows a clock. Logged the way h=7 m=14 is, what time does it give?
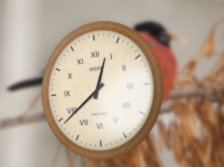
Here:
h=12 m=39
